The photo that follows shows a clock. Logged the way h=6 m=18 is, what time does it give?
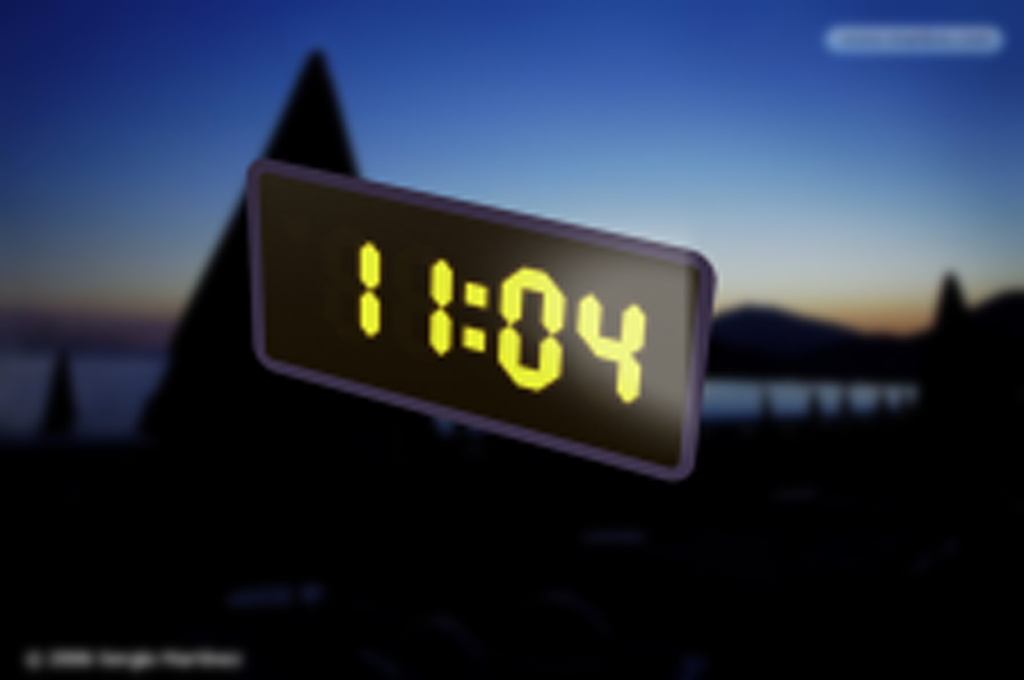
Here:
h=11 m=4
